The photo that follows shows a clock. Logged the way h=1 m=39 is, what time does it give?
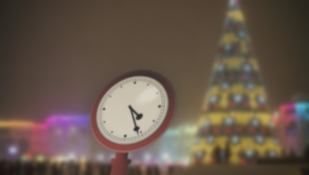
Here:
h=4 m=26
